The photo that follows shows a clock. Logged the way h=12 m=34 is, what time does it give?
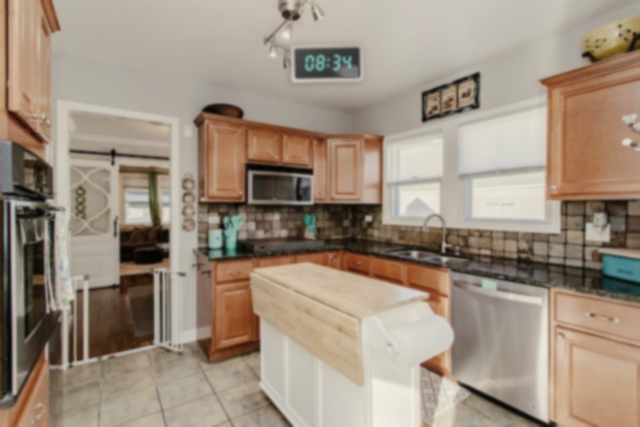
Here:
h=8 m=34
